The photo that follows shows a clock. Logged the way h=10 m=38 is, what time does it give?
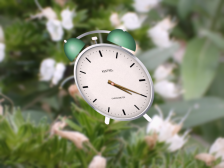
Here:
h=4 m=20
